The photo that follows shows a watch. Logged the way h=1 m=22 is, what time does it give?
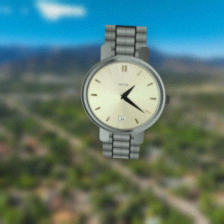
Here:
h=1 m=21
